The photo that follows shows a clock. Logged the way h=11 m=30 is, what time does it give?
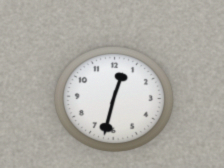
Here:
h=12 m=32
